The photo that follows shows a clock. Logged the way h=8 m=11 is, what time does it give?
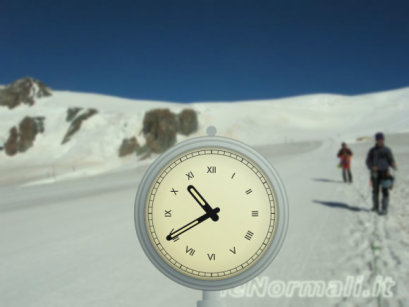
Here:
h=10 m=40
